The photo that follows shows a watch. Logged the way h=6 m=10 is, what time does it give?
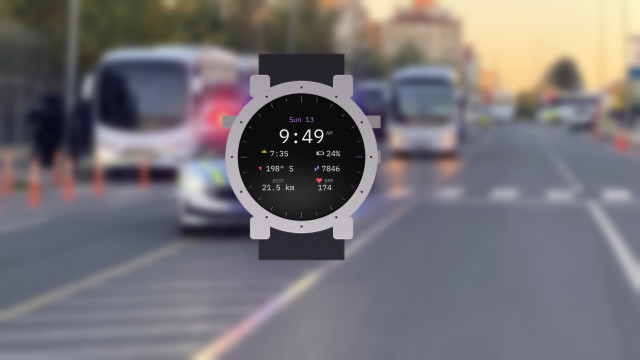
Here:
h=9 m=49
